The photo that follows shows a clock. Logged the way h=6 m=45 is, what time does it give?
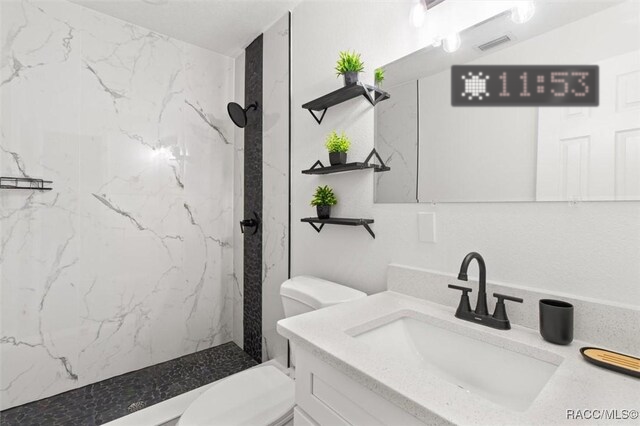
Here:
h=11 m=53
